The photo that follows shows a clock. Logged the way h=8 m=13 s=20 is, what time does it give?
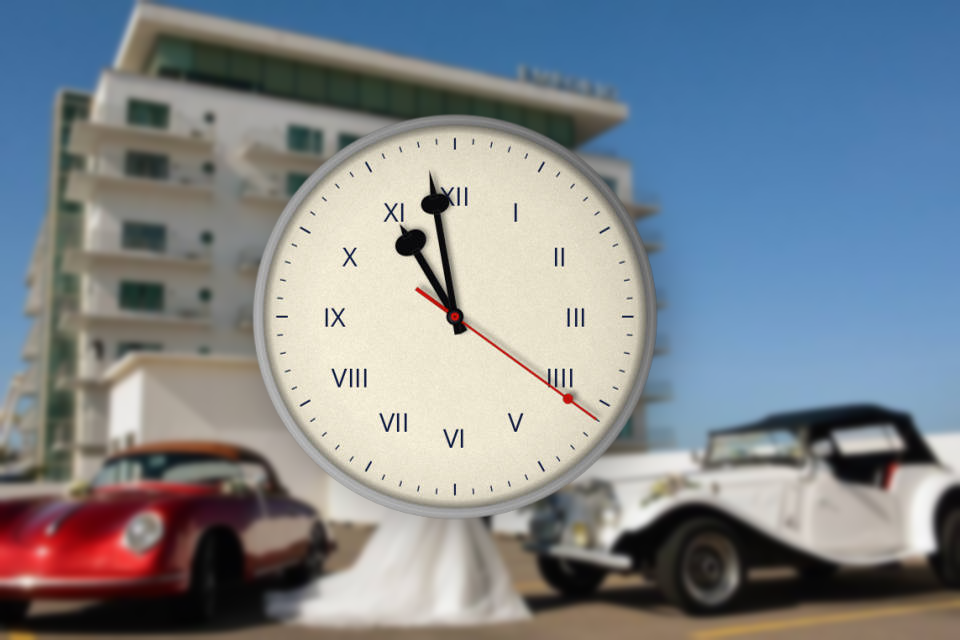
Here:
h=10 m=58 s=21
